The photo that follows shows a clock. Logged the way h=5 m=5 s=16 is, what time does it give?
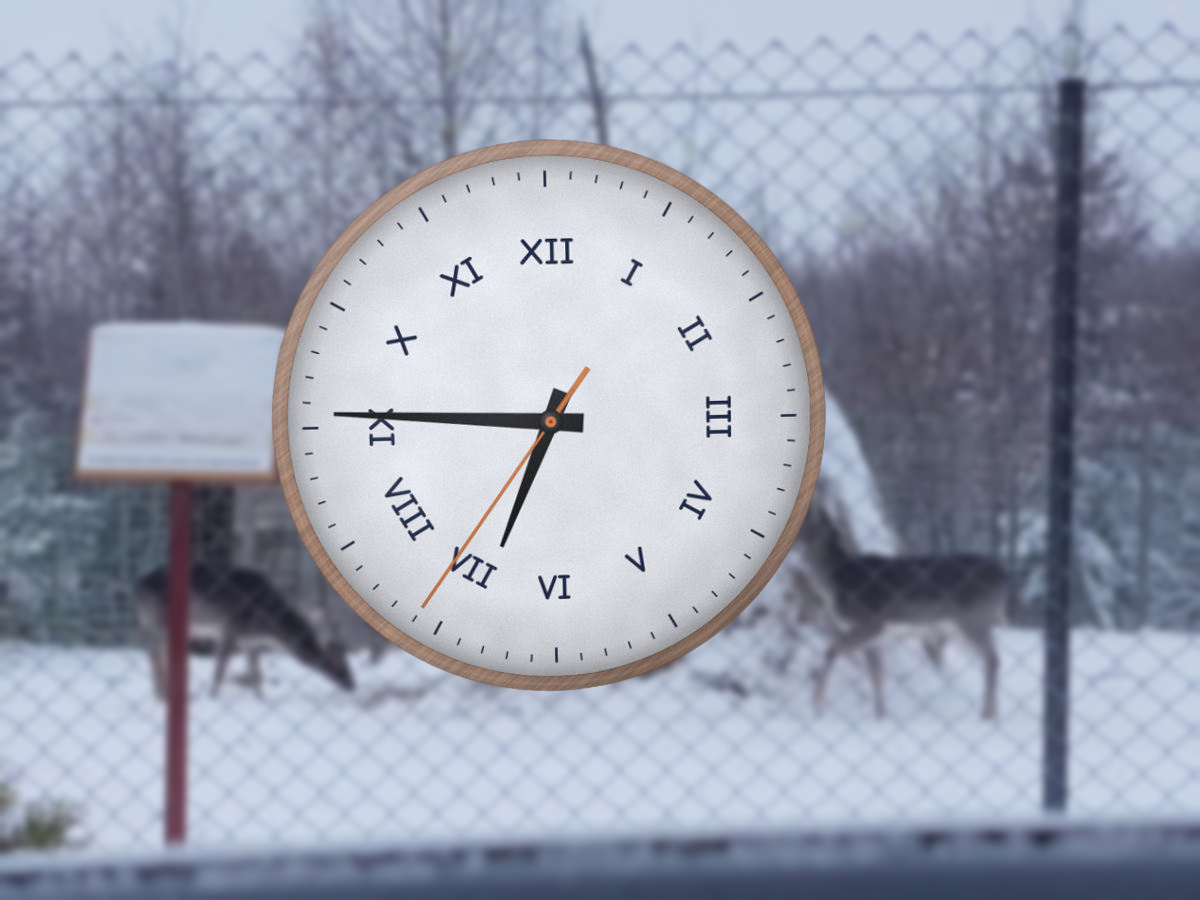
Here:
h=6 m=45 s=36
